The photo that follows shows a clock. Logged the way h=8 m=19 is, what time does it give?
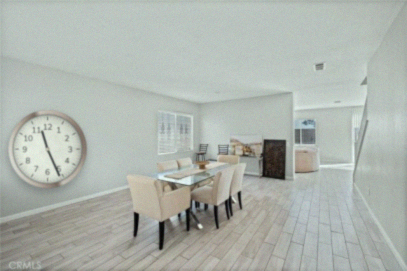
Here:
h=11 m=26
